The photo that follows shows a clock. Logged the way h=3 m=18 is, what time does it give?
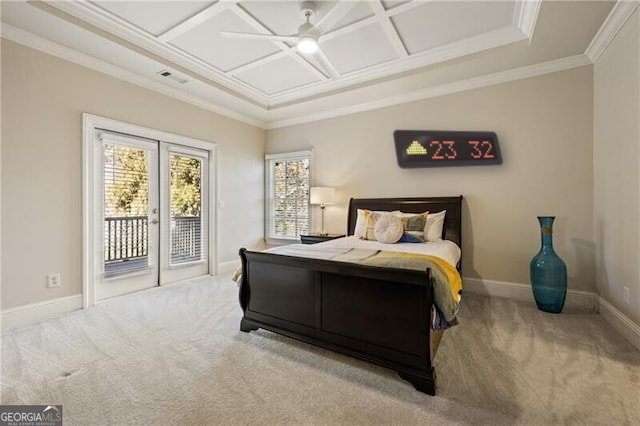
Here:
h=23 m=32
